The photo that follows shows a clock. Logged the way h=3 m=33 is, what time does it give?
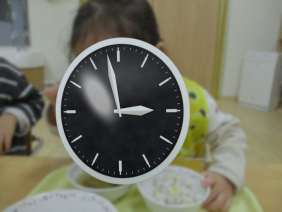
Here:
h=2 m=58
